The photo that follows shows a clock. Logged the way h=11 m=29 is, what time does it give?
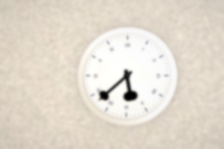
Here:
h=5 m=38
